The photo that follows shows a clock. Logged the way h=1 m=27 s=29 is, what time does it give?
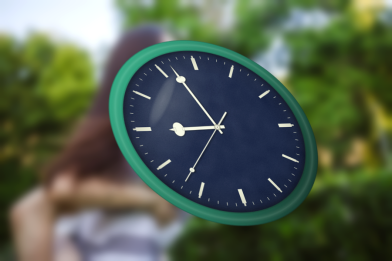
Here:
h=8 m=56 s=37
